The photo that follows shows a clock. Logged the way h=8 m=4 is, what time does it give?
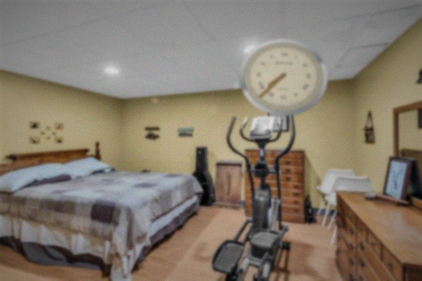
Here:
h=7 m=37
